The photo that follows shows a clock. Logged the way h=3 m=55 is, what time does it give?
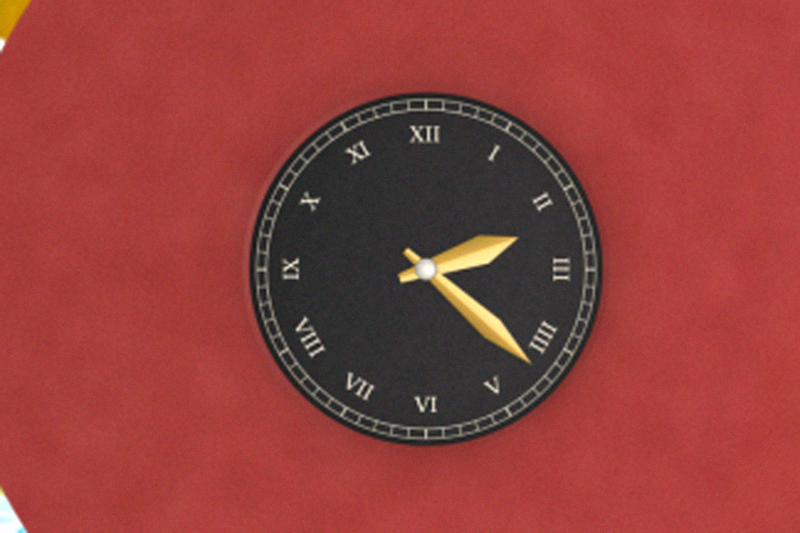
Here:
h=2 m=22
